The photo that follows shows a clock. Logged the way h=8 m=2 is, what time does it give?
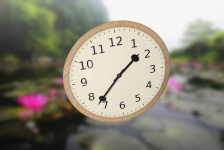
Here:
h=1 m=37
